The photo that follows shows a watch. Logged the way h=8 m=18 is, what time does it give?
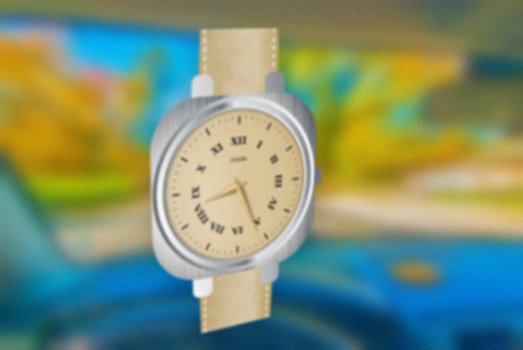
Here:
h=8 m=26
